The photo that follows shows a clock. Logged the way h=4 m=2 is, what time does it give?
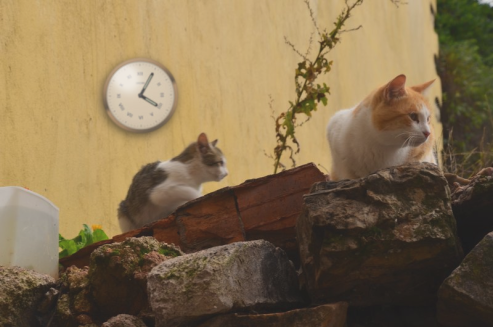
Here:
h=4 m=5
